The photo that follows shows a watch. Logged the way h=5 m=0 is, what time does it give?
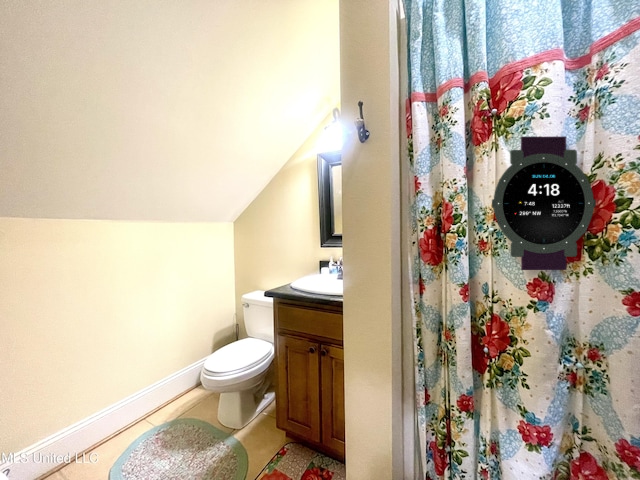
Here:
h=4 m=18
